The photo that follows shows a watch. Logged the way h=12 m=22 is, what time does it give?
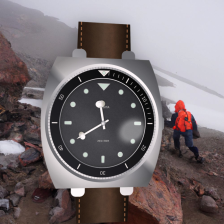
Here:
h=11 m=40
